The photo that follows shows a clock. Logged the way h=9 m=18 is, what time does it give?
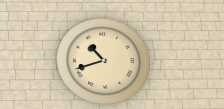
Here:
h=10 m=42
